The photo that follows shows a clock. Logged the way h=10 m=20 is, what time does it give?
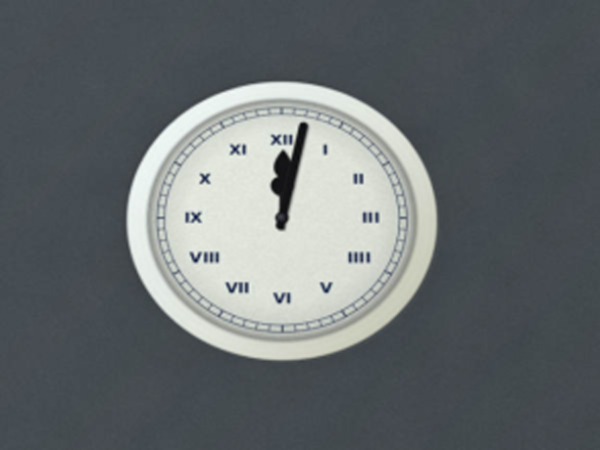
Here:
h=12 m=2
